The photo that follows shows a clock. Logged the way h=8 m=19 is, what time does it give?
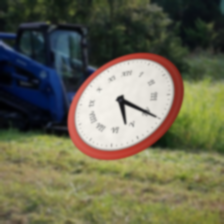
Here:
h=5 m=20
